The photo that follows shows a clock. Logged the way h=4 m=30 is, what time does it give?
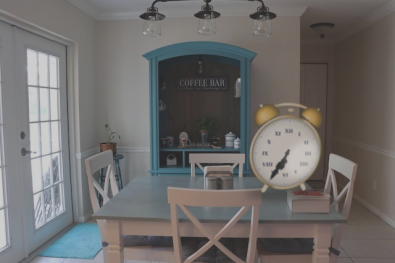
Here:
h=6 m=35
